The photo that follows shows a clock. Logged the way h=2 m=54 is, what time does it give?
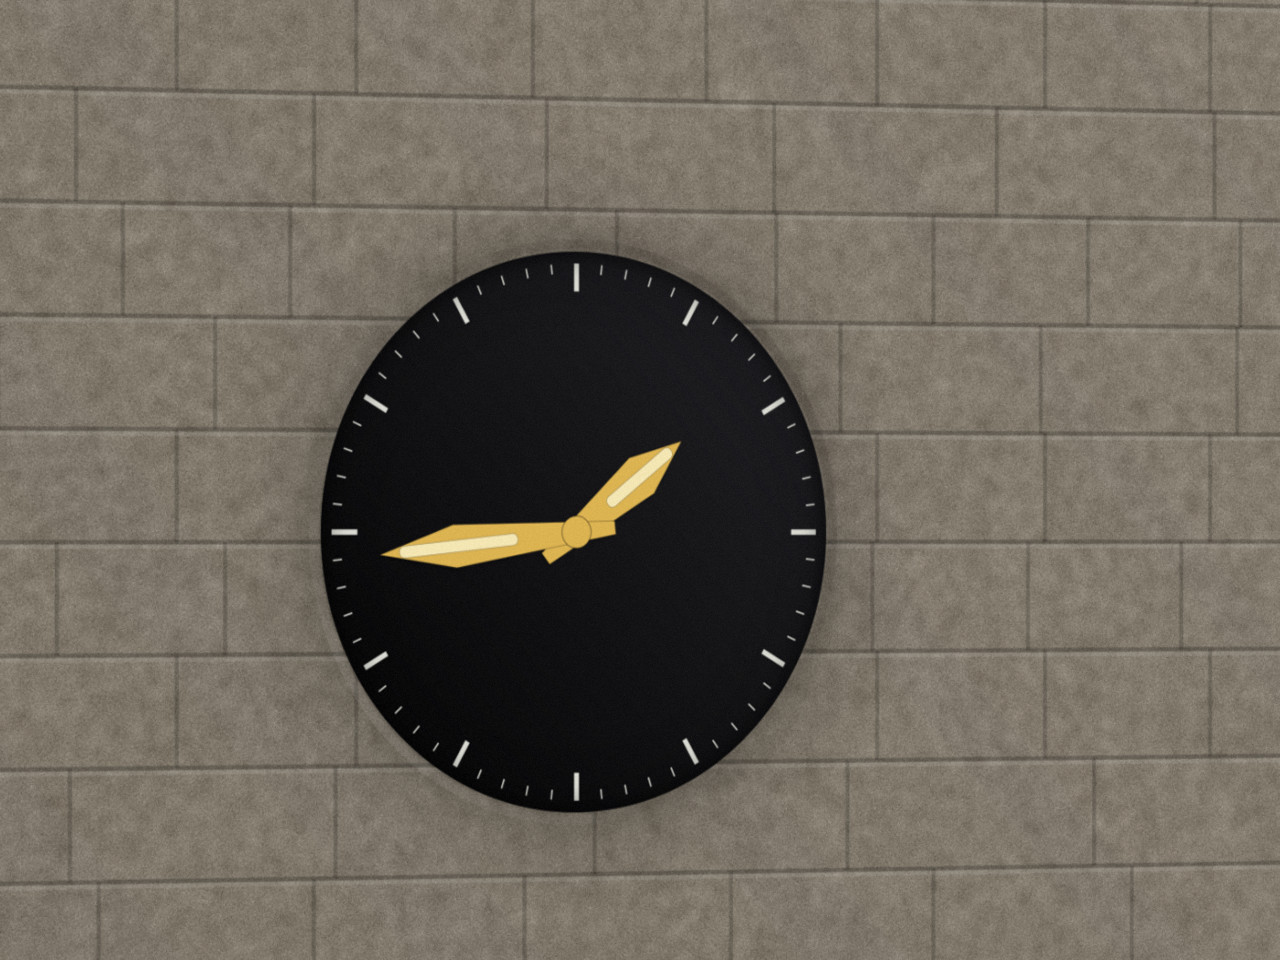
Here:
h=1 m=44
